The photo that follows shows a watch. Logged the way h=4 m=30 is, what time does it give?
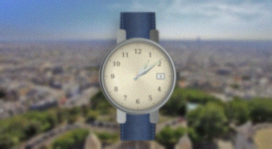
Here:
h=1 m=9
